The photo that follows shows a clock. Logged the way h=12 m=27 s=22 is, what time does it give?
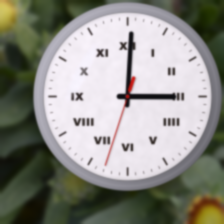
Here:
h=3 m=0 s=33
